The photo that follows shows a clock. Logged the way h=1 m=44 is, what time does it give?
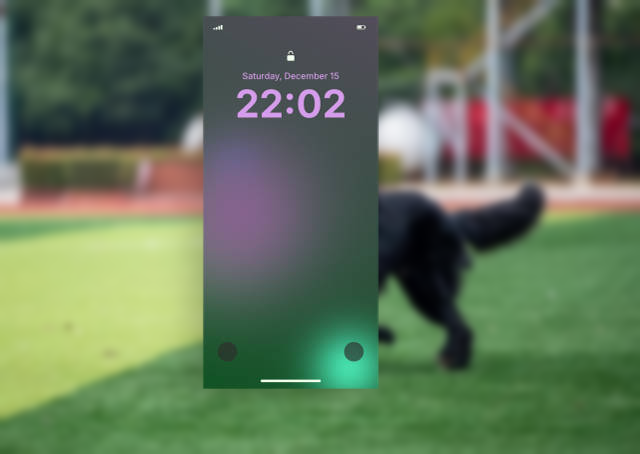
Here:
h=22 m=2
